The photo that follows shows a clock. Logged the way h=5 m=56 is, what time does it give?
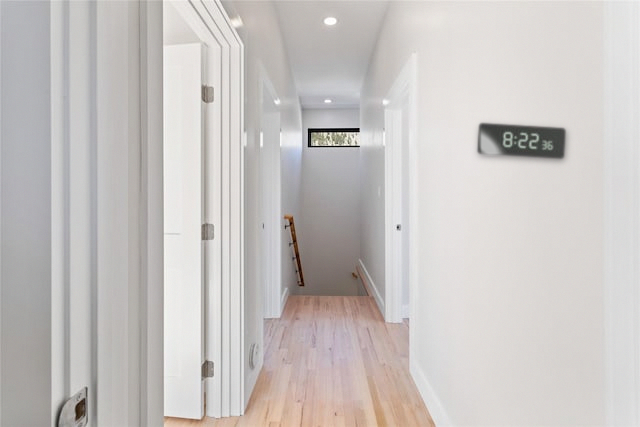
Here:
h=8 m=22
